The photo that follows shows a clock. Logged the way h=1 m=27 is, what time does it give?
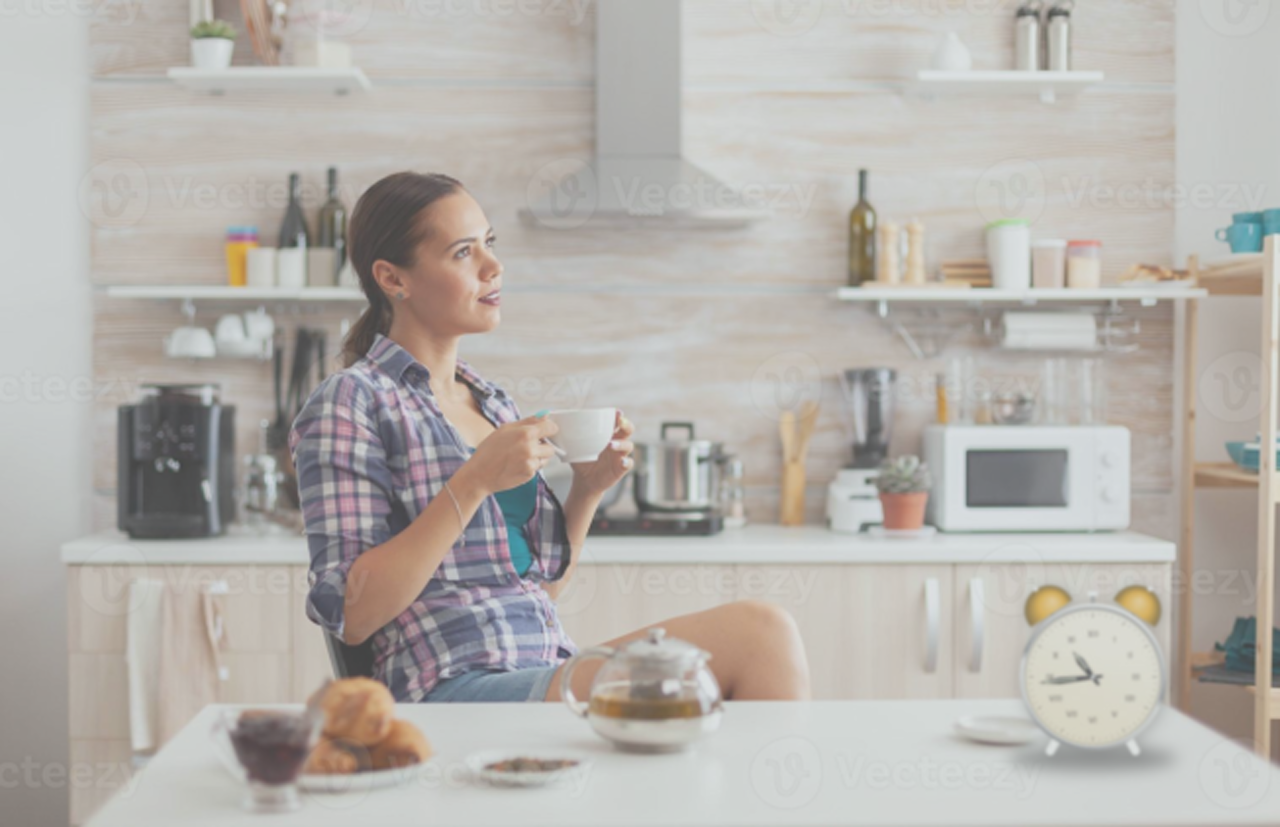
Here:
h=10 m=44
